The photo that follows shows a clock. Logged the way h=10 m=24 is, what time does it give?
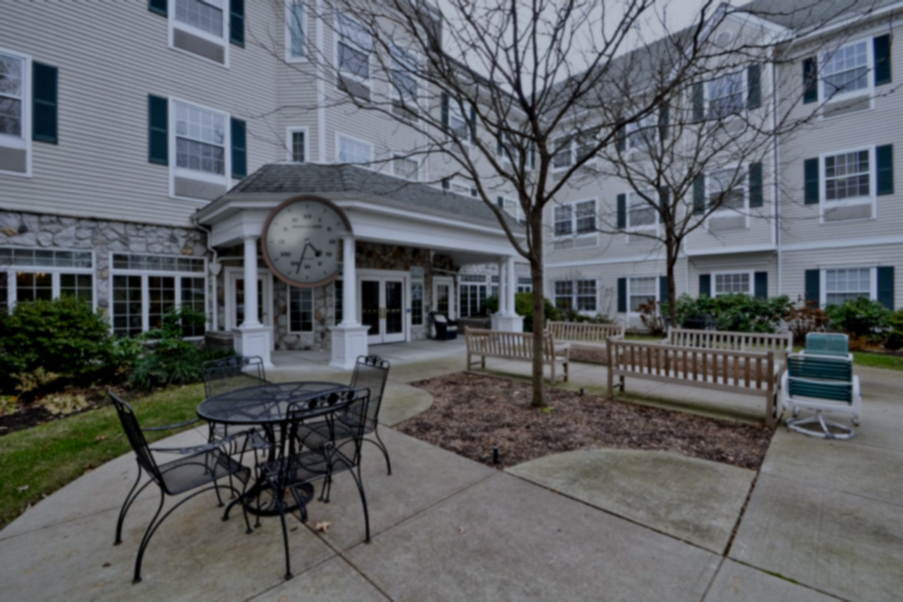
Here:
h=4 m=33
